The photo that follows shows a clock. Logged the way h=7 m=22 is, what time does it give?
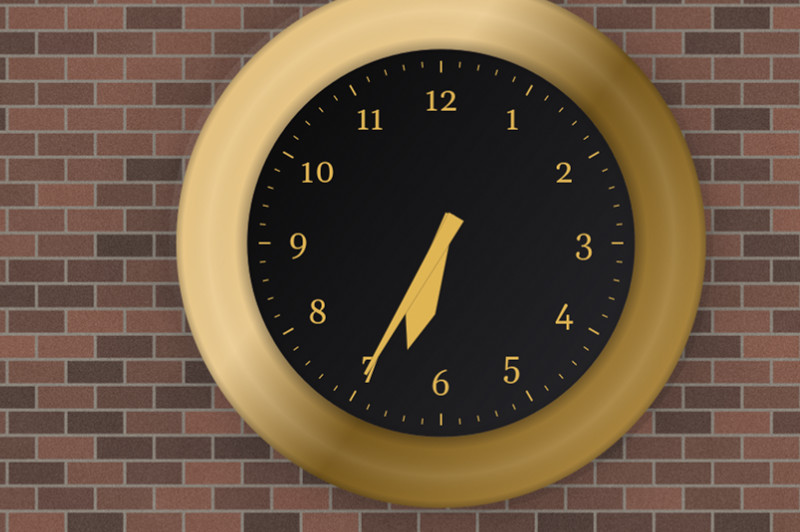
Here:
h=6 m=35
